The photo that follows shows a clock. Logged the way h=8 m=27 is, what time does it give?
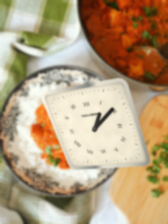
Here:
h=1 m=9
